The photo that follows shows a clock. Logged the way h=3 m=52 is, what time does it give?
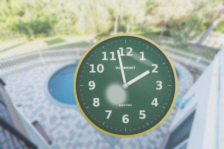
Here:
h=1 m=58
